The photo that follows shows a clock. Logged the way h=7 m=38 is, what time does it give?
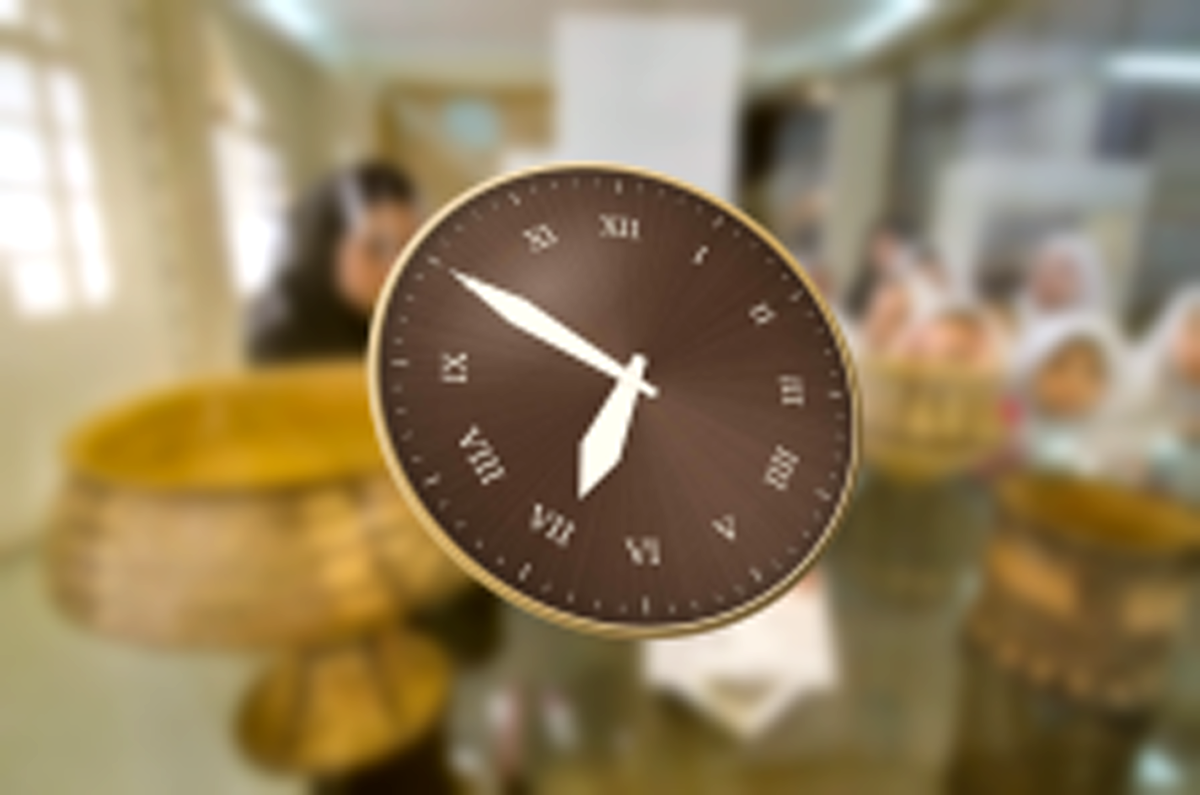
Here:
h=6 m=50
